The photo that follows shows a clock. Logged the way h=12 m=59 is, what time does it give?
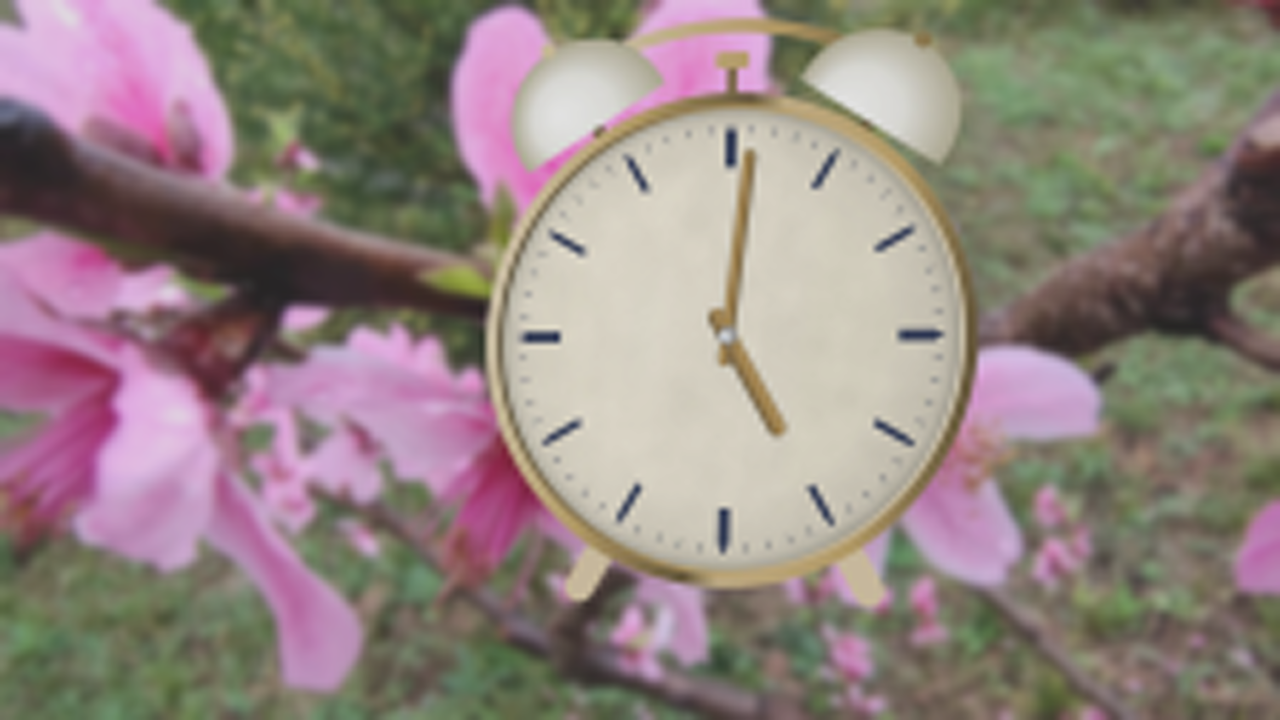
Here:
h=5 m=1
